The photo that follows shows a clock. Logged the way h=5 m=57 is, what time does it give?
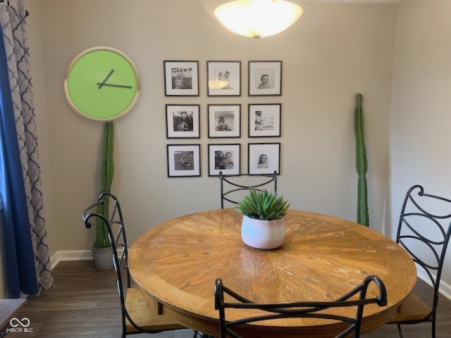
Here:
h=1 m=16
